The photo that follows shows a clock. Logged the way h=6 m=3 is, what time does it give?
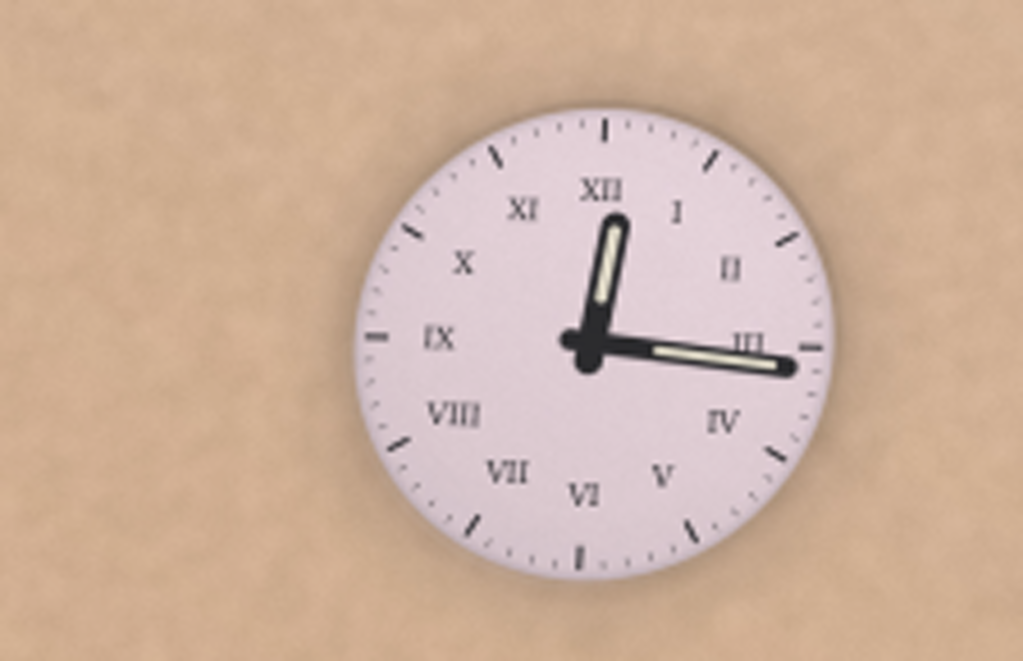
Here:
h=12 m=16
